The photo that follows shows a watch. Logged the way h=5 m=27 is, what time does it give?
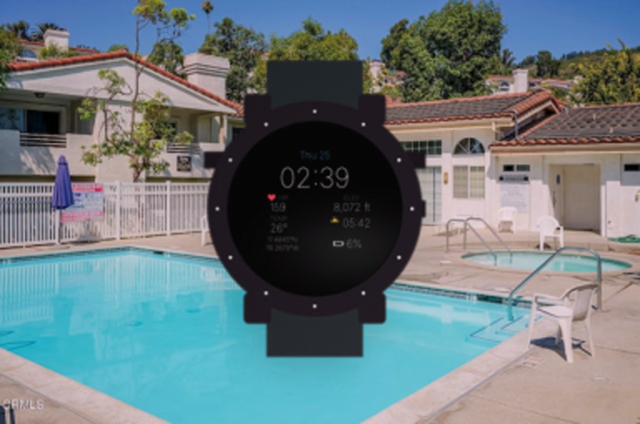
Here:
h=2 m=39
